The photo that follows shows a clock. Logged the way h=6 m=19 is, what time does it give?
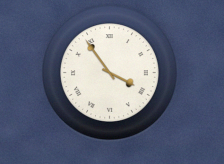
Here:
h=3 m=54
